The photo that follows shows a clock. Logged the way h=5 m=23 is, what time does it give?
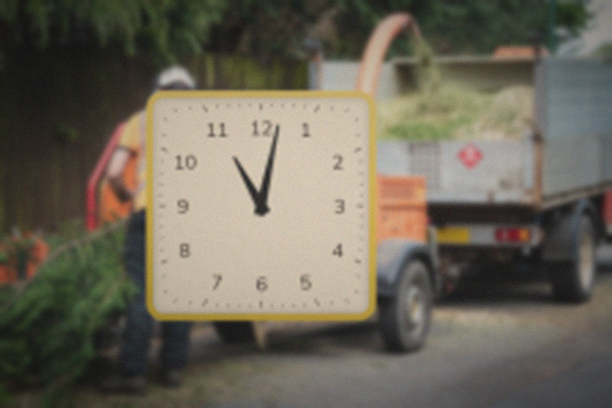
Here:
h=11 m=2
